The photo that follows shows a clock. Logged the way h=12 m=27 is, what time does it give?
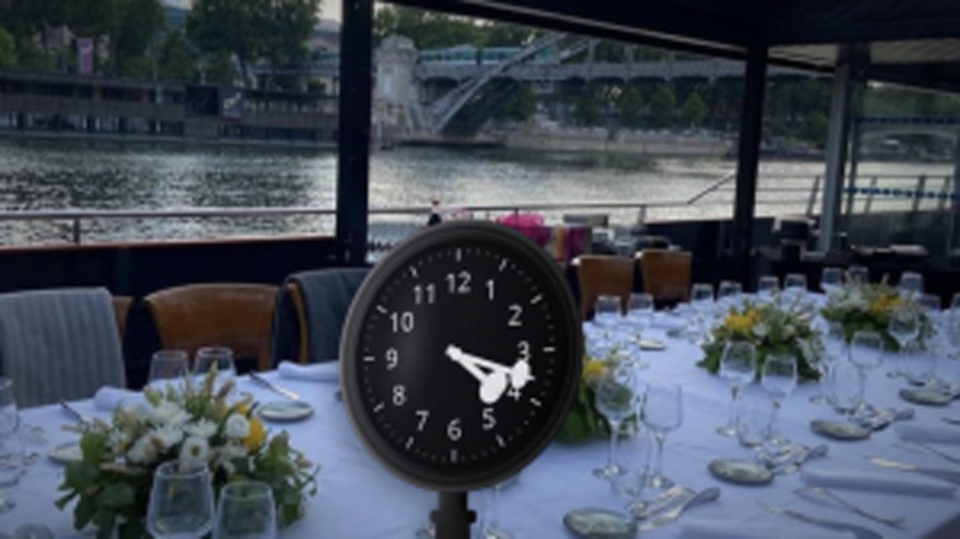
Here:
h=4 m=18
